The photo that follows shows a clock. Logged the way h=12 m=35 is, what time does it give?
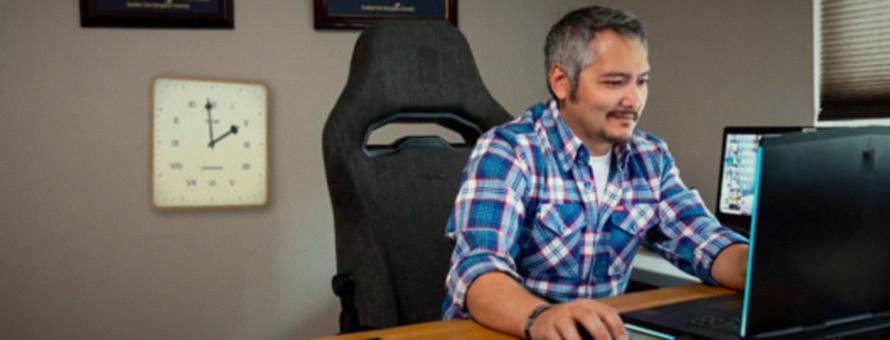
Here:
h=1 m=59
